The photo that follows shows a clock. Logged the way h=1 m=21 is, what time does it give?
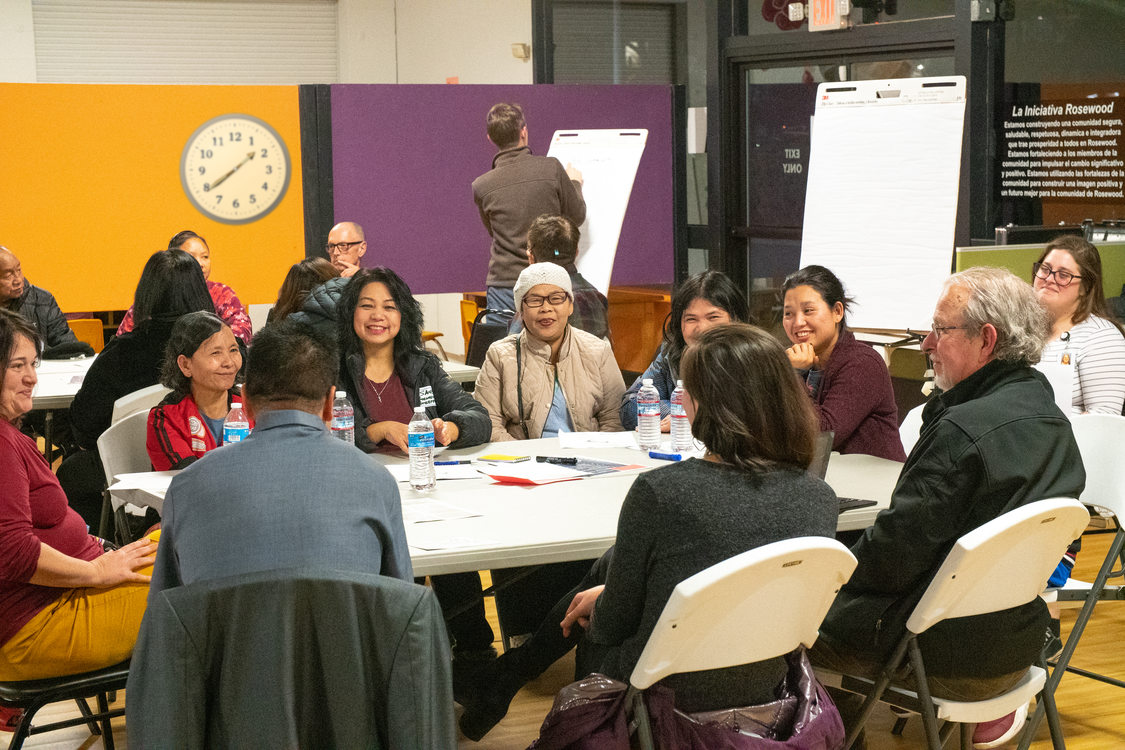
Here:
h=1 m=39
